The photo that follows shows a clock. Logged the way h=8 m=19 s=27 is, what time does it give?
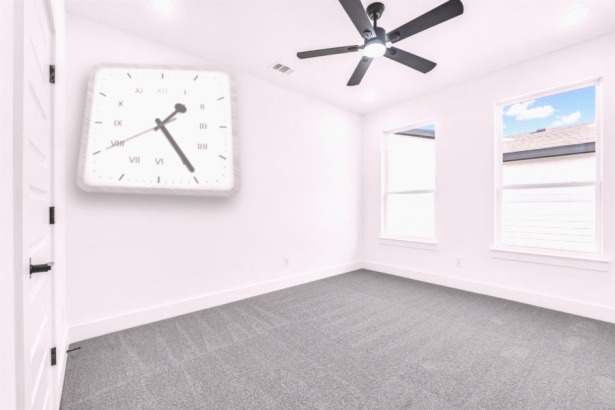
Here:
h=1 m=24 s=40
